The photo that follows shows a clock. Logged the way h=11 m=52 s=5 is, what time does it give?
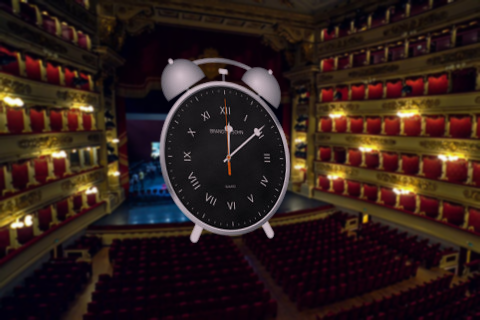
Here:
h=12 m=9 s=0
